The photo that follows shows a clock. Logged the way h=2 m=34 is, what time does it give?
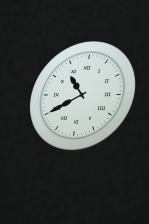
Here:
h=10 m=40
